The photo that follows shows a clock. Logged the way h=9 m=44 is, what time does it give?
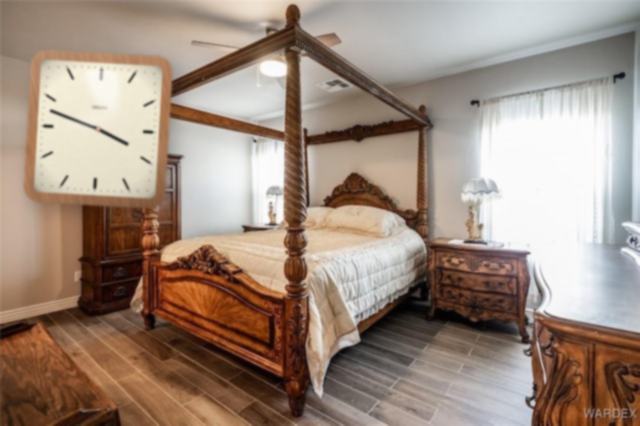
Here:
h=3 m=48
